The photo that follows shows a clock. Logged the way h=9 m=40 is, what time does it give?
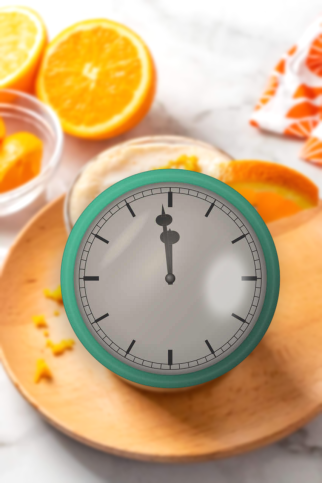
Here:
h=11 m=59
